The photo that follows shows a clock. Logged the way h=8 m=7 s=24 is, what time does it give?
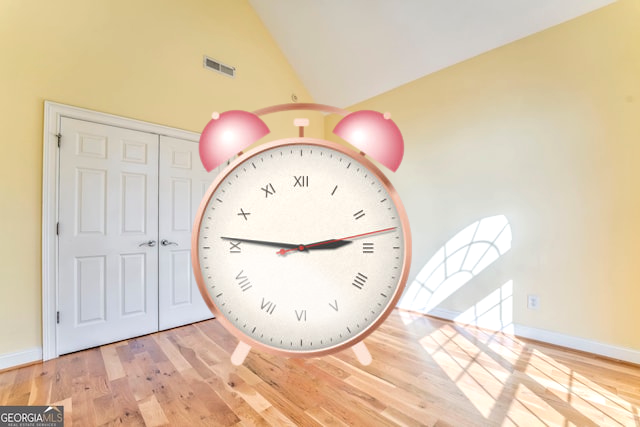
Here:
h=2 m=46 s=13
